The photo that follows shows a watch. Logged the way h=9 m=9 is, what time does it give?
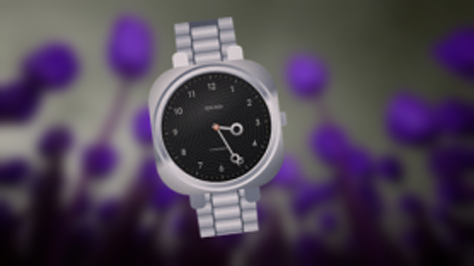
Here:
h=3 m=26
